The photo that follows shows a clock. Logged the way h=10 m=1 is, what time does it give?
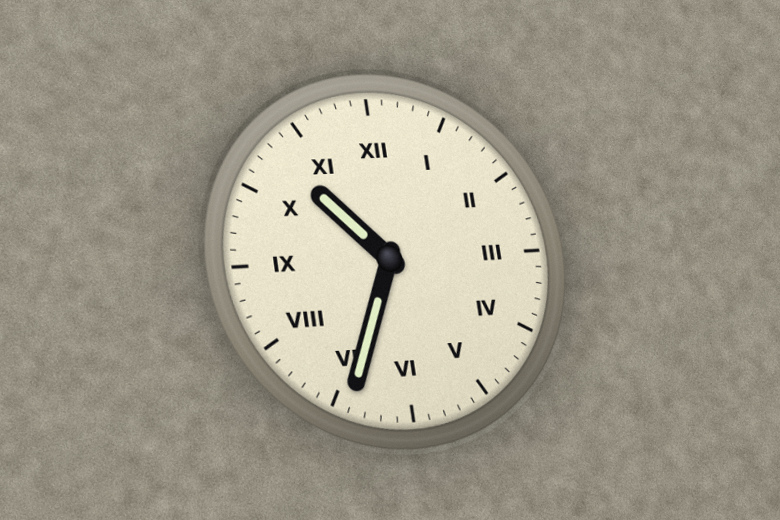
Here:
h=10 m=34
